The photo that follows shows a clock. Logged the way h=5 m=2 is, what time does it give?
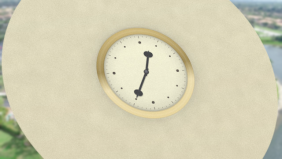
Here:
h=12 m=35
